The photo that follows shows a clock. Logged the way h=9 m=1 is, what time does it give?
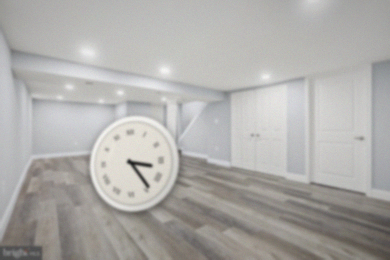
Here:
h=3 m=24
